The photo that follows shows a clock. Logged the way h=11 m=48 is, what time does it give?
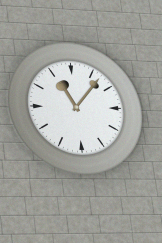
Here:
h=11 m=7
